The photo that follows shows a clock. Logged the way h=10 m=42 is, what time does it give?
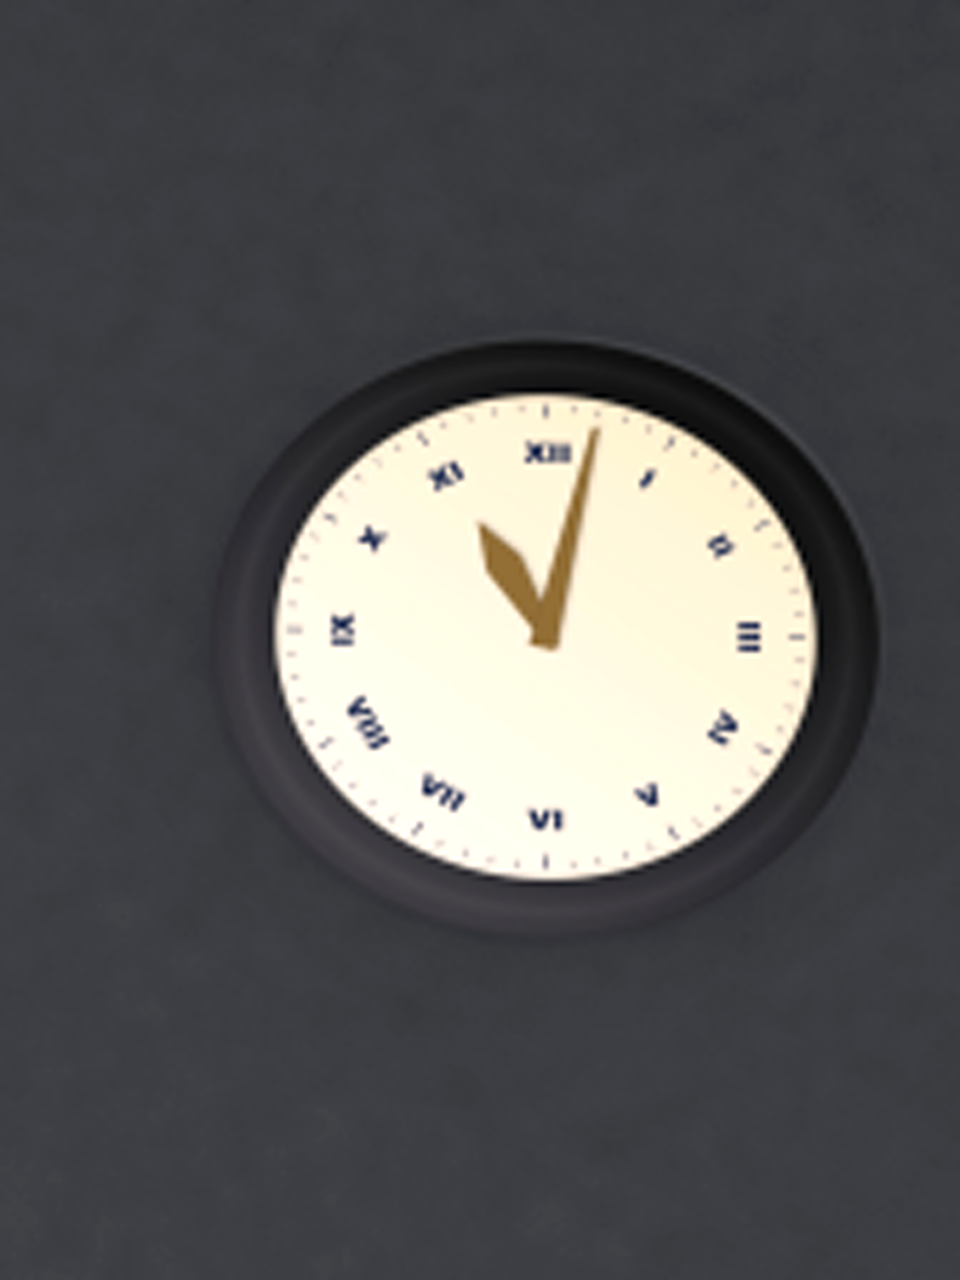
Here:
h=11 m=2
